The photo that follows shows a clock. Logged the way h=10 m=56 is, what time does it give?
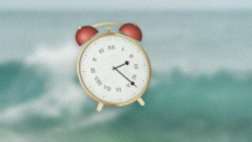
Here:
h=2 m=23
